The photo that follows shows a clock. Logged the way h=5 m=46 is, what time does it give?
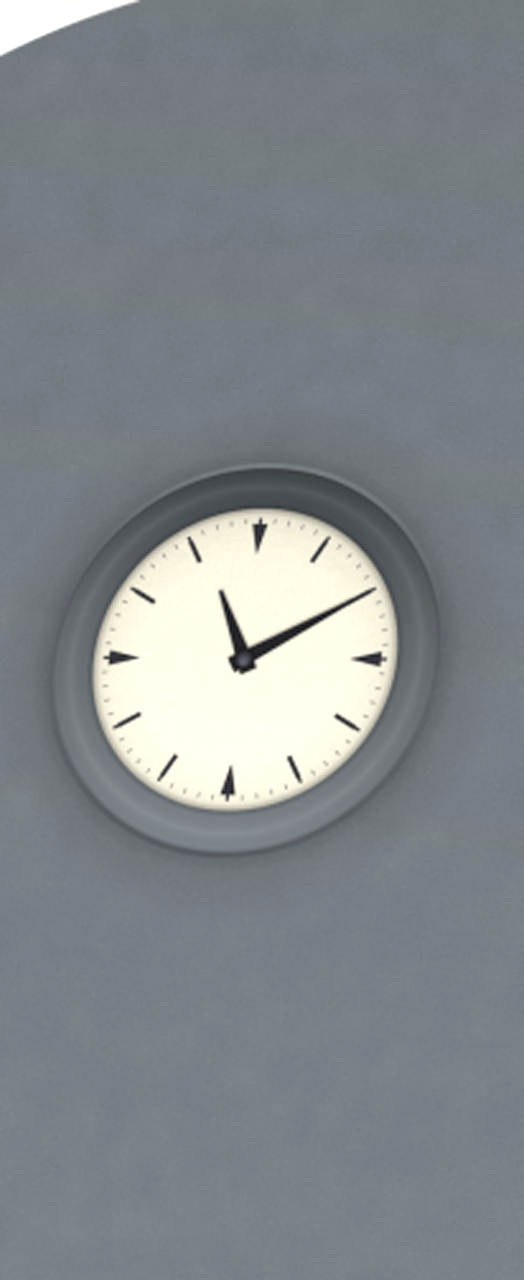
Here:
h=11 m=10
